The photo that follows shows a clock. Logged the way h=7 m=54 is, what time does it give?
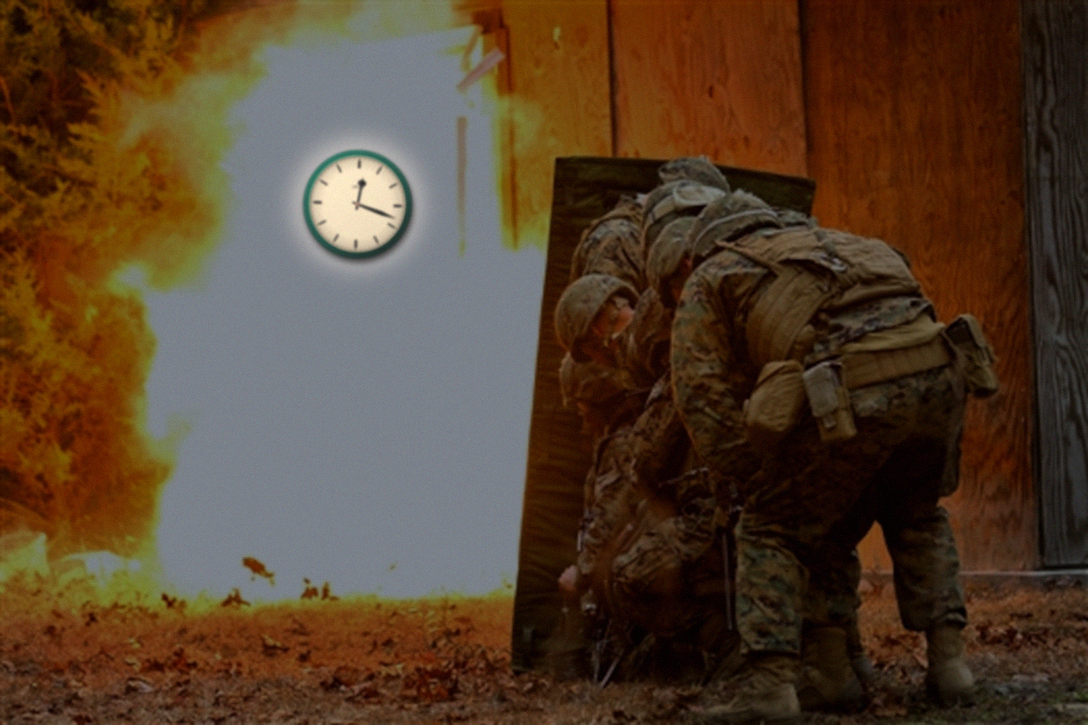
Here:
h=12 m=18
